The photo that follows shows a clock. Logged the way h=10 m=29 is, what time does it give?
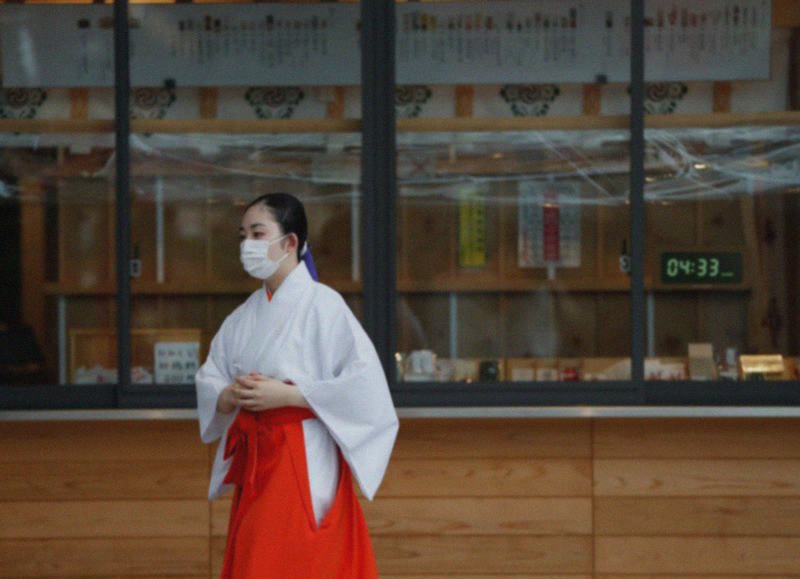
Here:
h=4 m=33
